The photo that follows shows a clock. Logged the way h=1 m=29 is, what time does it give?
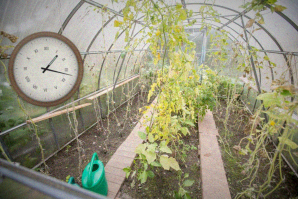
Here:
h=1 m=17
